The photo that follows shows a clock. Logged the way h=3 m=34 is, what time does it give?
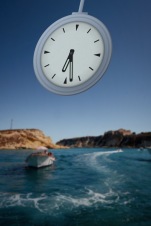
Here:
h=6 m=28
